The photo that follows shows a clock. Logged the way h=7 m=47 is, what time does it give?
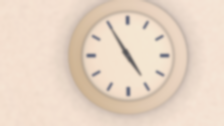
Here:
h=4 m=55
